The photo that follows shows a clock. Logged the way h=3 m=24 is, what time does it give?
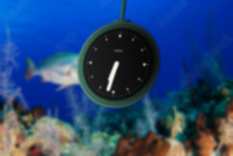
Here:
h=6 m=32
